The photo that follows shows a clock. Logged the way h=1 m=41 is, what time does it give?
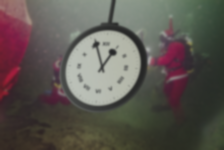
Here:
h=12 m=56
